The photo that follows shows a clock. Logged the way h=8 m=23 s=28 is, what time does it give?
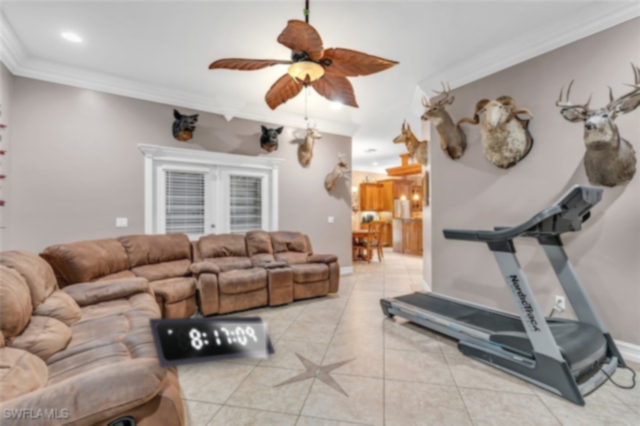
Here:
h=8 m=17 s=9
